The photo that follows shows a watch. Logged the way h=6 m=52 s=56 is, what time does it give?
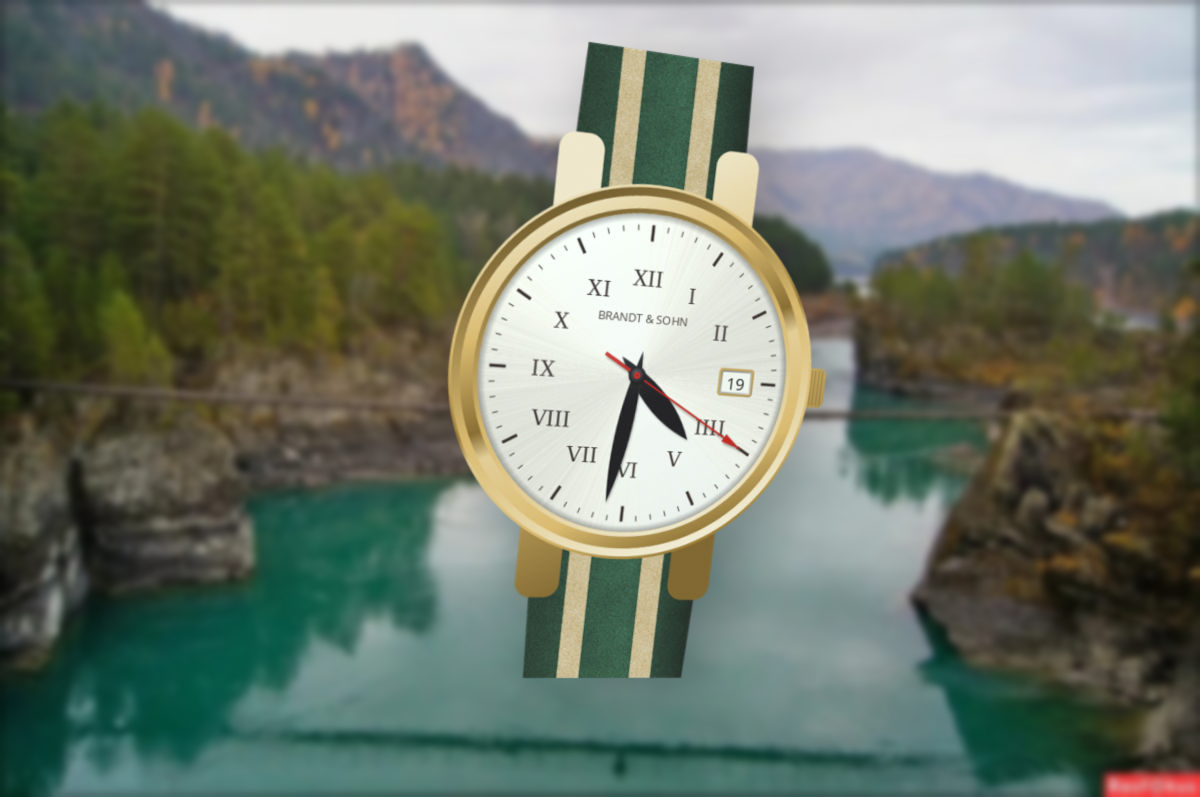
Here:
h=4 m=31 s=20
